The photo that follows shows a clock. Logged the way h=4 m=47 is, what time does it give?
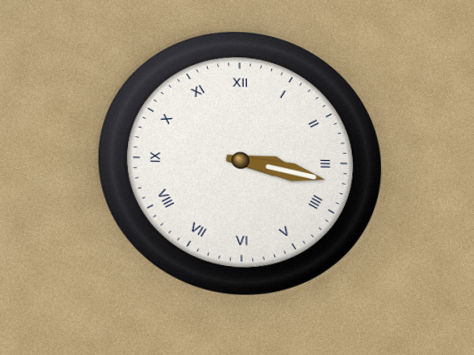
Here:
h=3 m=17
